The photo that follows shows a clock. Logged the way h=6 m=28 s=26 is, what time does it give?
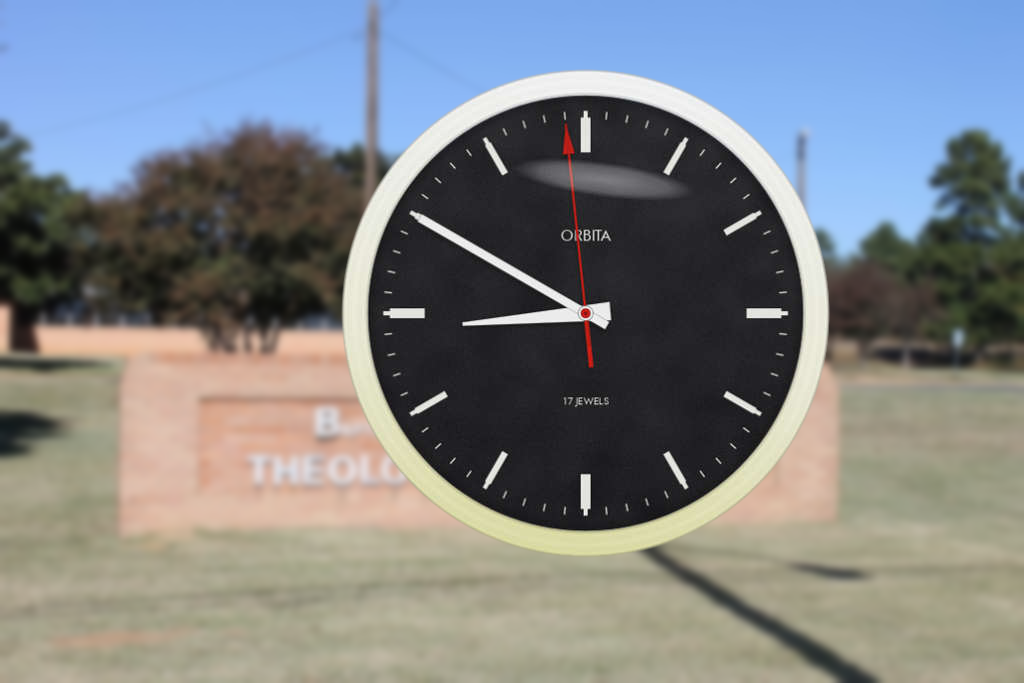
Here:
h=8 m=49 s=59
